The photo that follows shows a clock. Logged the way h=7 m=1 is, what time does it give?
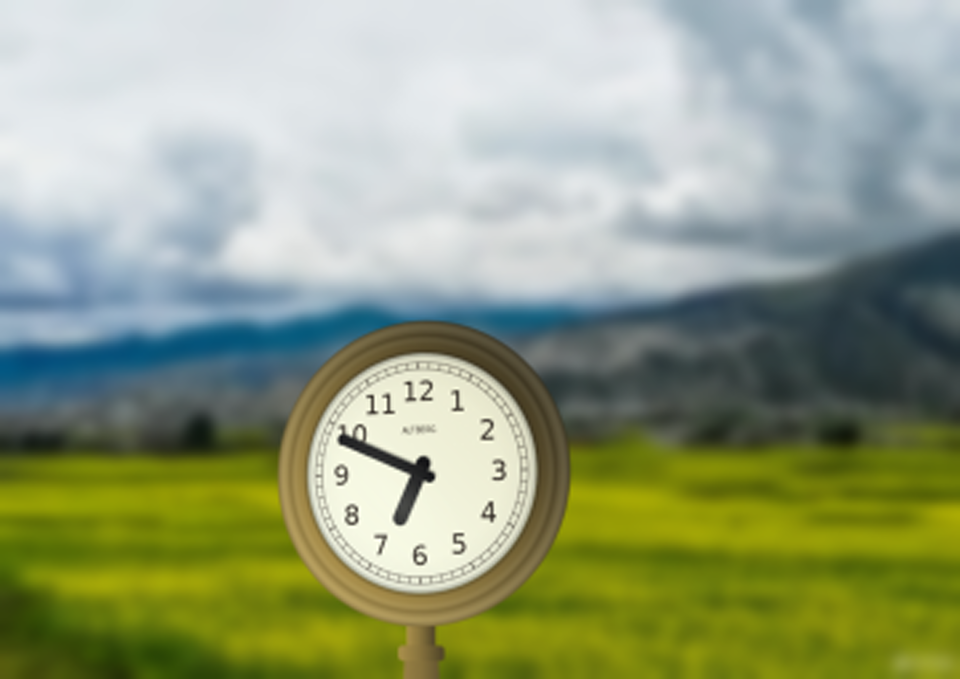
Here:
h=6 m=49
